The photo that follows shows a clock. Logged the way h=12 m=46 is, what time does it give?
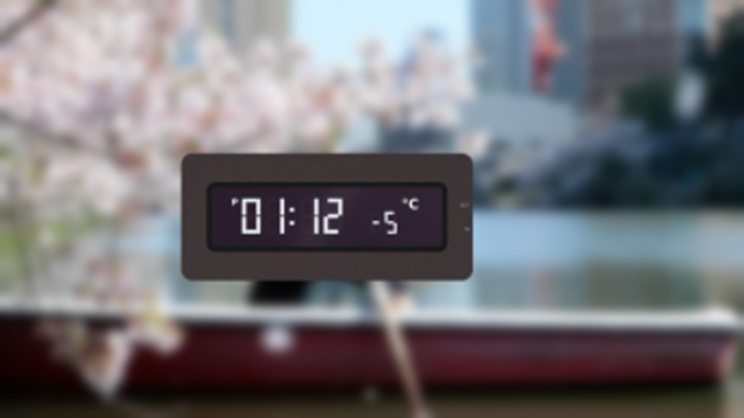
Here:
h=1 m=12
